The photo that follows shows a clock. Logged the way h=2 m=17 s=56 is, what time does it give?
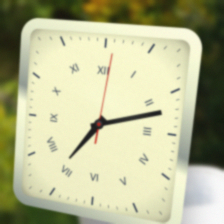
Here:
h=7 m=12 s=1
